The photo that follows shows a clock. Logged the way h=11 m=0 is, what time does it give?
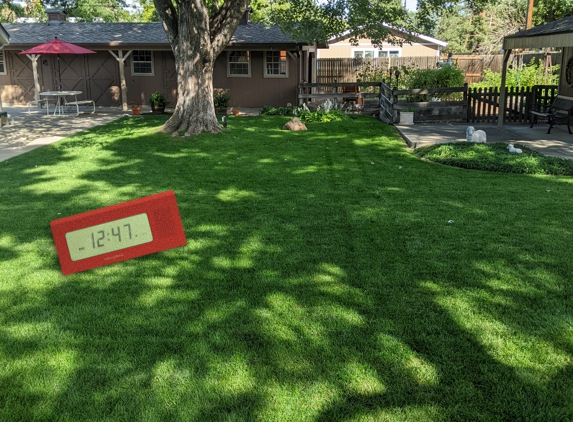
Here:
h=12 m=47
